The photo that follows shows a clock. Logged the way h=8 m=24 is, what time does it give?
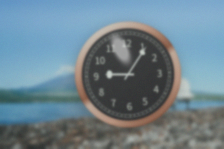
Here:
h=9 m=6
